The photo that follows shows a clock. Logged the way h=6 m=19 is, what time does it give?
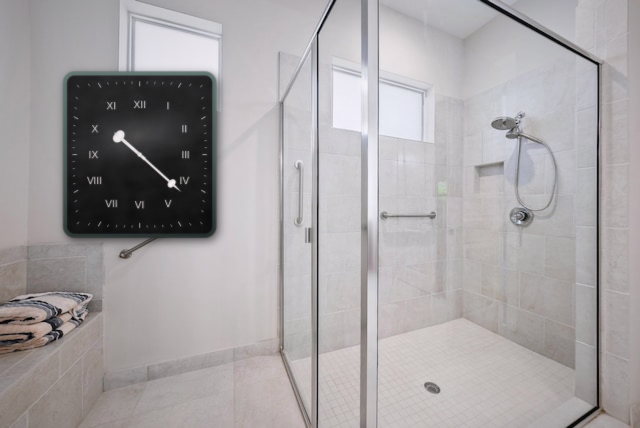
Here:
h=10 m=22
